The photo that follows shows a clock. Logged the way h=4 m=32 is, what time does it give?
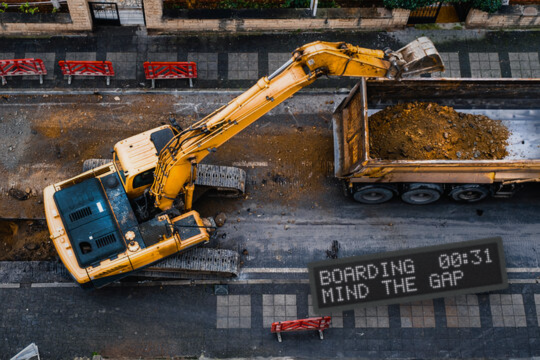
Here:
h=0 m=31
